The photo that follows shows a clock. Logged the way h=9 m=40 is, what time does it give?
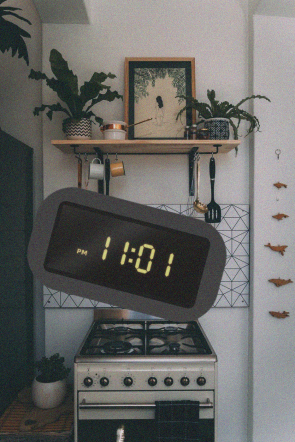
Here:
h=11 m=1
